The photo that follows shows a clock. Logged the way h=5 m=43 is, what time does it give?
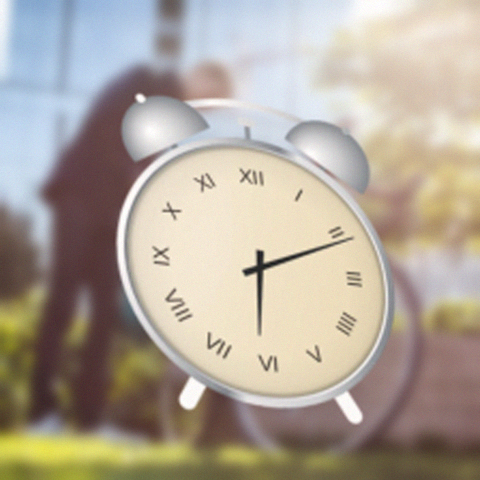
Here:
h=6 m=11
